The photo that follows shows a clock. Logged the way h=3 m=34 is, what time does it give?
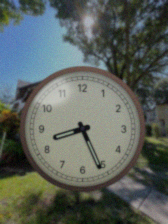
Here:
h=8 m=26
